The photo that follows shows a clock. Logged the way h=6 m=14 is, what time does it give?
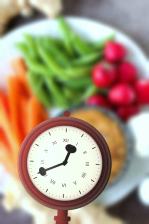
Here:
h=12 m=41
